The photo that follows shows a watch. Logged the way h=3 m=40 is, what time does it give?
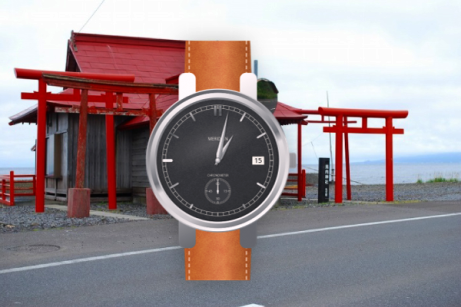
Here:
h=1 m=2
